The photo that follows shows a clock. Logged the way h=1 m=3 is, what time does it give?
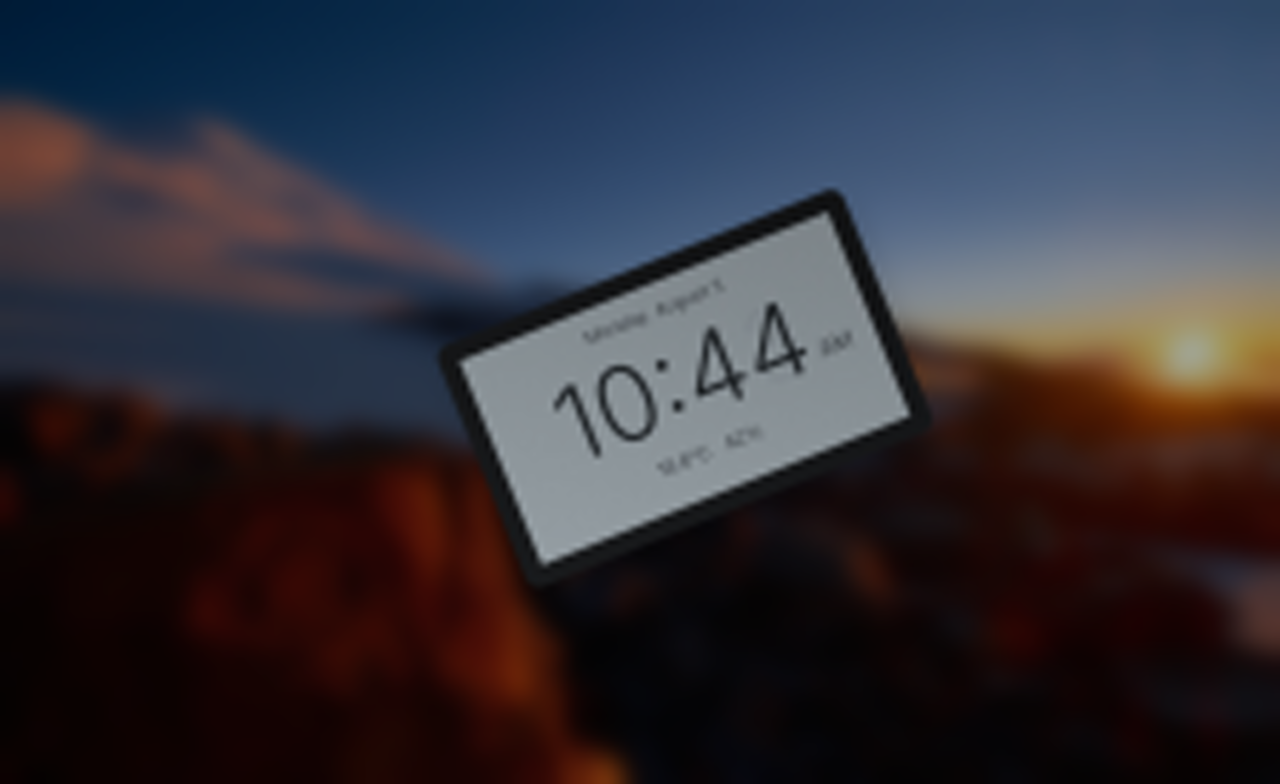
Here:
h=10 m=44
